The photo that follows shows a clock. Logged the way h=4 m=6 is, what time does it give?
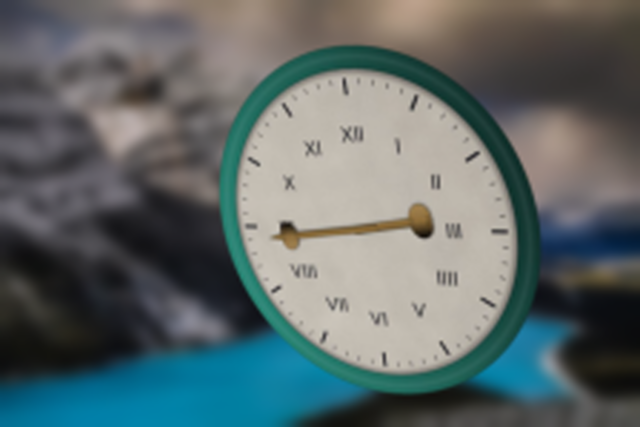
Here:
h=2 m=44
